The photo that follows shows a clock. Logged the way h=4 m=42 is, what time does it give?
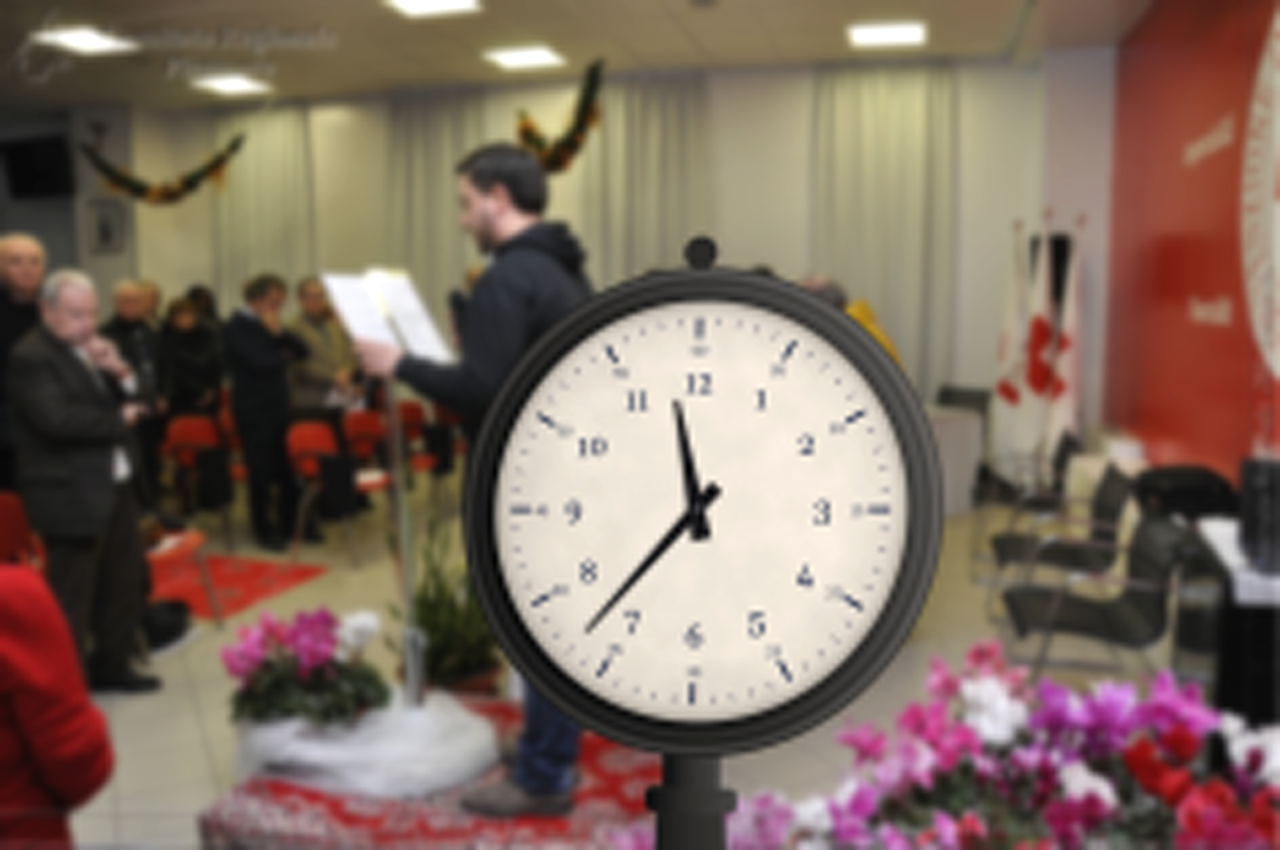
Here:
h=11 m=37
